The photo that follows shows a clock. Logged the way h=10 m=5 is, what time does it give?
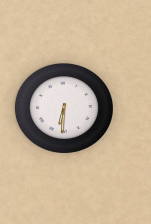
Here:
h=6 m=31
